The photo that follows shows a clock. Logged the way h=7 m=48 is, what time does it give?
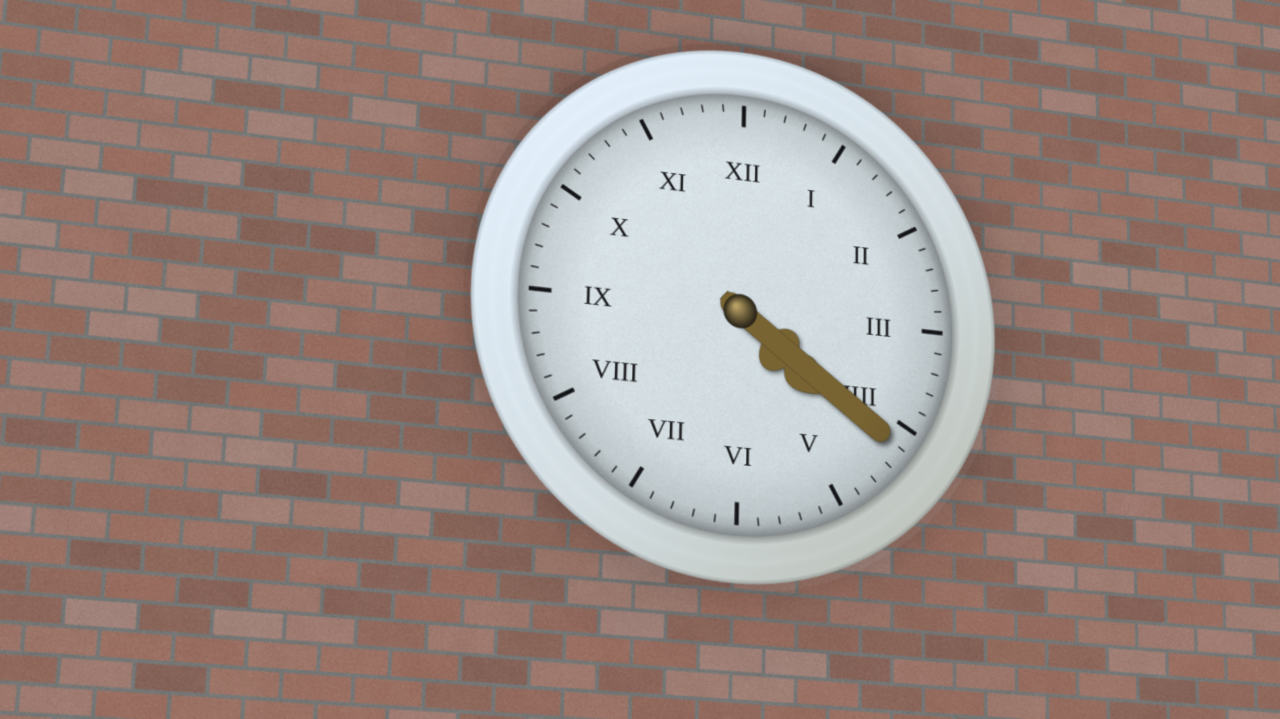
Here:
h=4 m=21
